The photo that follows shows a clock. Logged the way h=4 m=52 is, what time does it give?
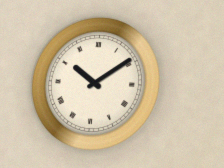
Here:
h=10 m=9
